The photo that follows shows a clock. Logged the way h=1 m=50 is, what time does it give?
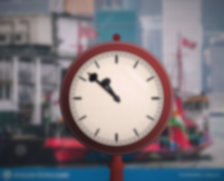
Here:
h=10 m=52
